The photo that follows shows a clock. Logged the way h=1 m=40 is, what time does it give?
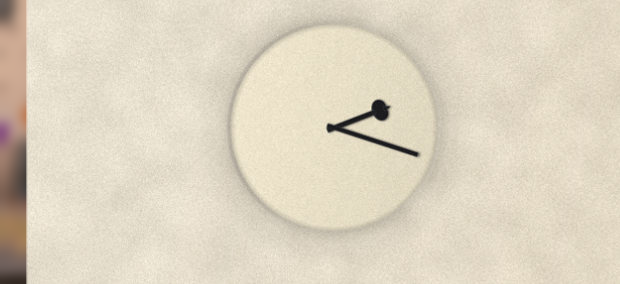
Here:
h=2 m=18
